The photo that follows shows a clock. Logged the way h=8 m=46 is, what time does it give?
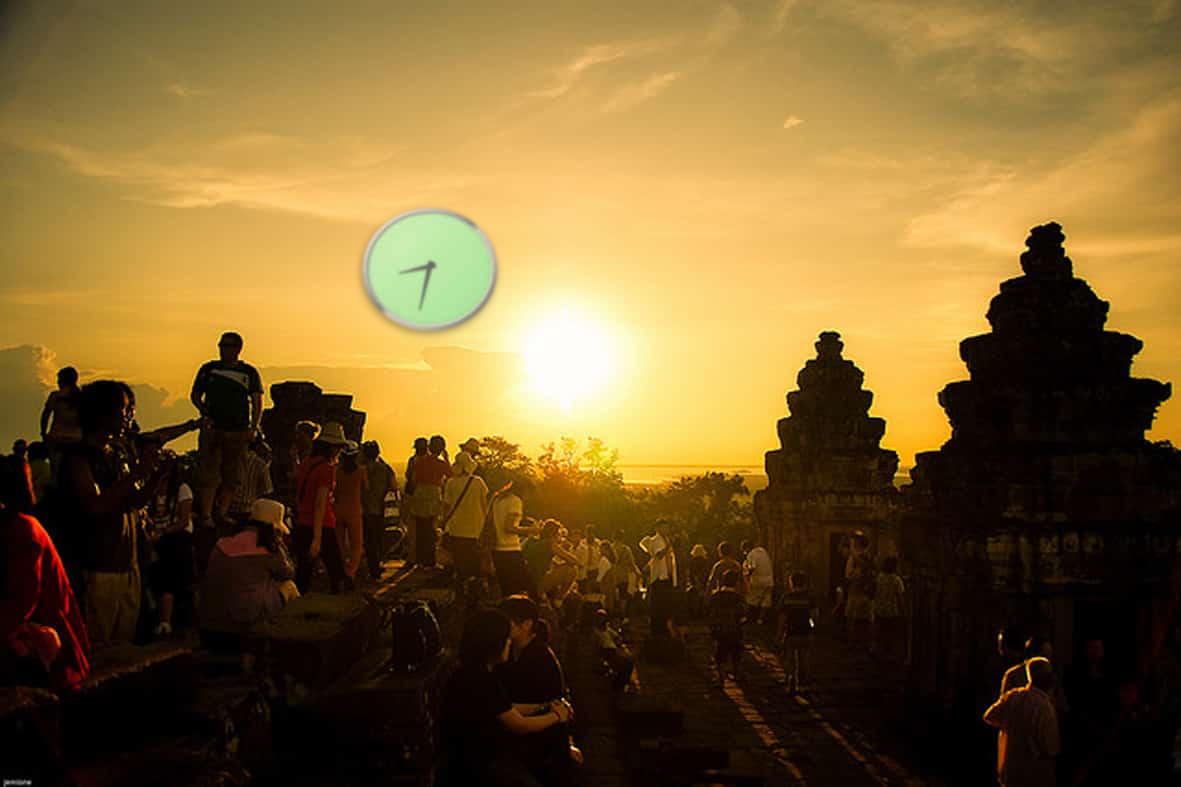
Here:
h=8 m=32
